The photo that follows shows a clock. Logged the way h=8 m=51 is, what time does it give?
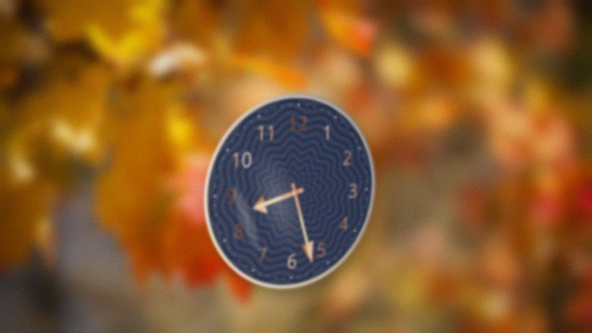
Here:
h=8 m=27
